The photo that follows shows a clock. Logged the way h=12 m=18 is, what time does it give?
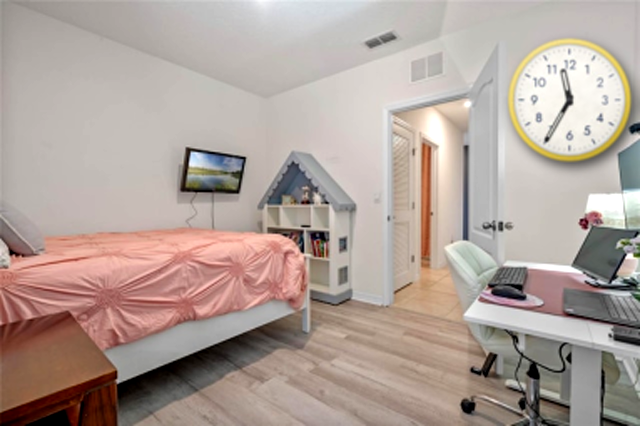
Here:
h=11 m=35
